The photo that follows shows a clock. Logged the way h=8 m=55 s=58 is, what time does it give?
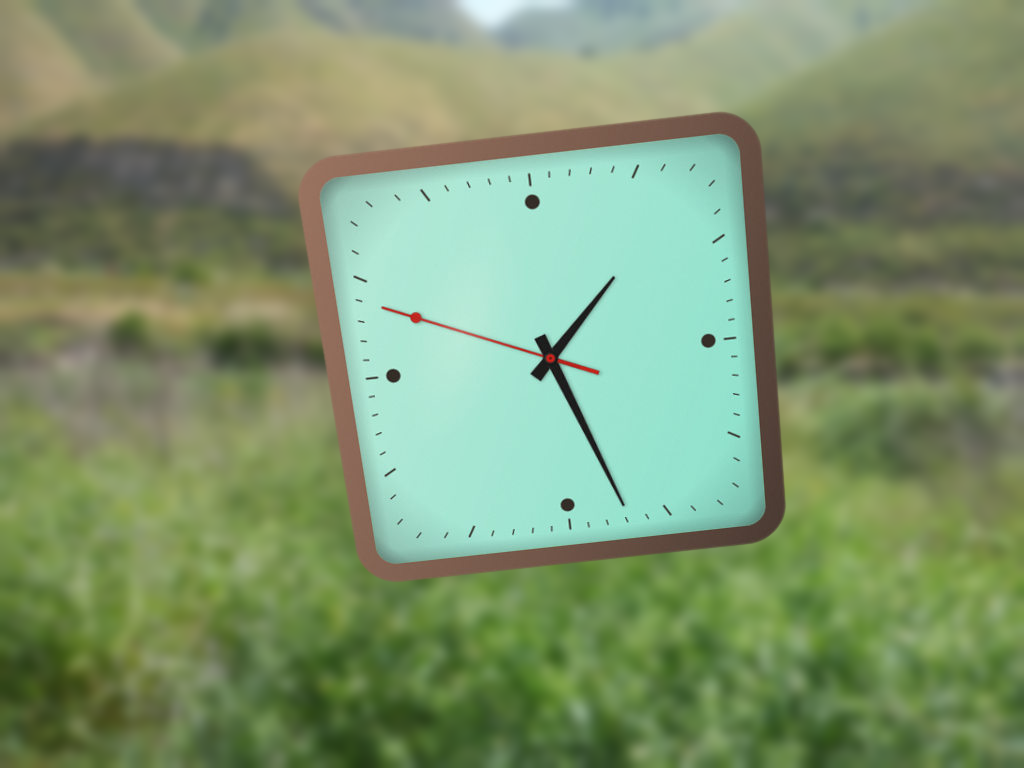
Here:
h=1 m=26 s=49
